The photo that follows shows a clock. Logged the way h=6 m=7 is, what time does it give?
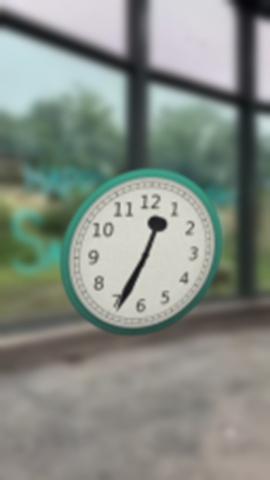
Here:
h=12 m=34
